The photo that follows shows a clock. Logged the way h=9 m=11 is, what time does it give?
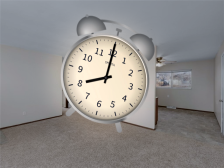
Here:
h=8 m=0
